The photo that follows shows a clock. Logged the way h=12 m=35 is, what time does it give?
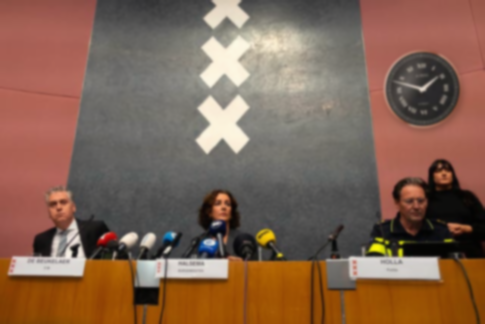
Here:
h=1 m=48
